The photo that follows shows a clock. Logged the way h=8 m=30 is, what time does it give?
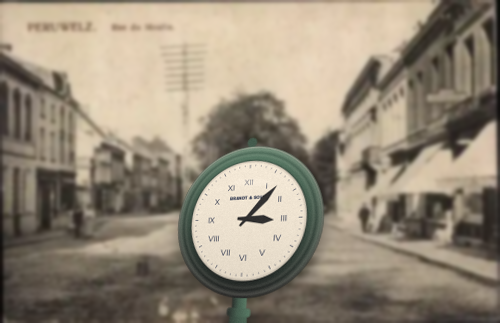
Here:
h=3 m=7
